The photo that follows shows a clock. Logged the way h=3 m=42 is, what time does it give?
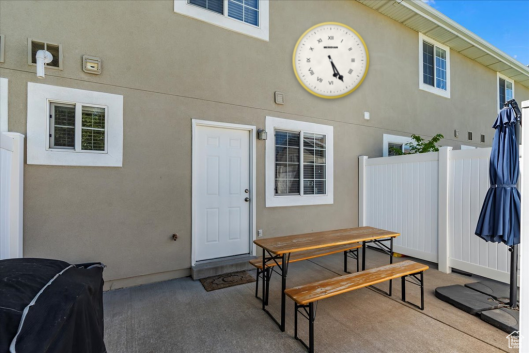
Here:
h=5 m=25
